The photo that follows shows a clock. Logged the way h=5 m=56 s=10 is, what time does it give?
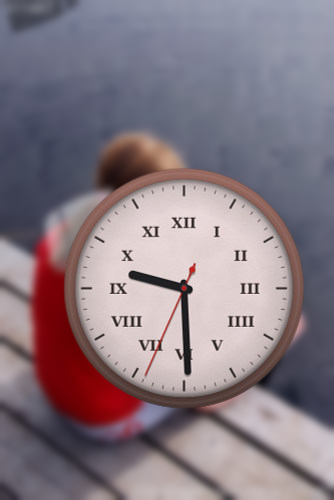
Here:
h=9 m=29 s=34
